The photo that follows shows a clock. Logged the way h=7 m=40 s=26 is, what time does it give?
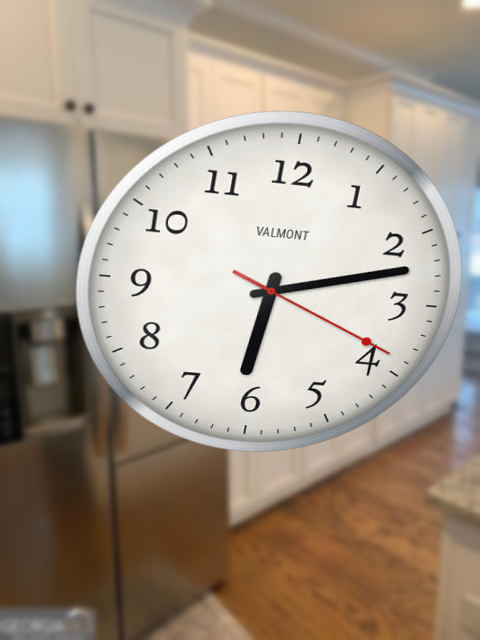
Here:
h=6 m=12 s=19
